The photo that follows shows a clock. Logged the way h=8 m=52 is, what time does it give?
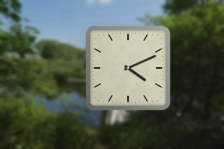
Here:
h=4 m=11
